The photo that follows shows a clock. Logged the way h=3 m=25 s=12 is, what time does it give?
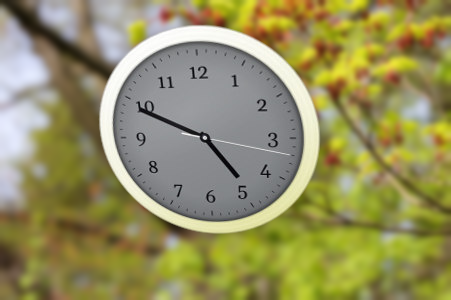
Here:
h=4 m=49 s=17
